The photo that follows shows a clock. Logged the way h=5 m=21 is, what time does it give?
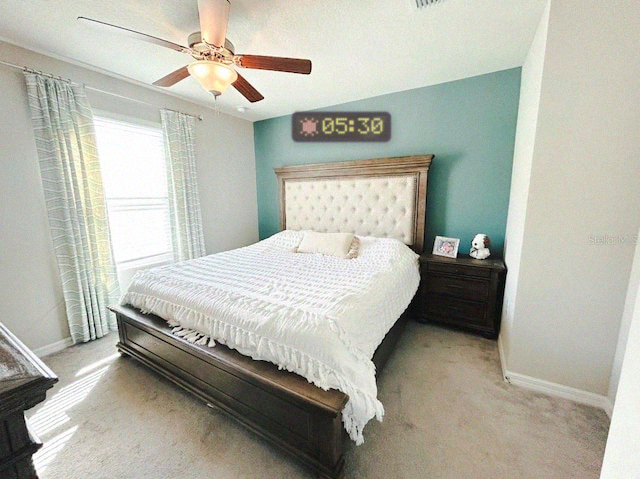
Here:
h=5 m=30
